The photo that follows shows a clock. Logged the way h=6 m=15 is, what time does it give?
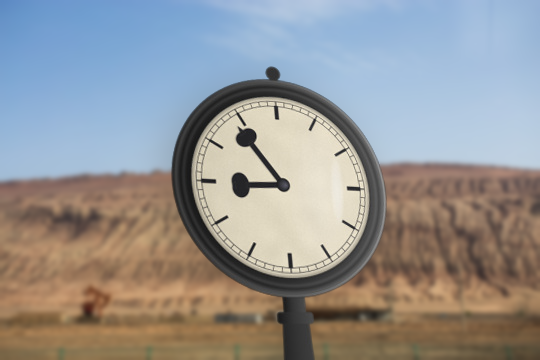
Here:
h=8 m=54
